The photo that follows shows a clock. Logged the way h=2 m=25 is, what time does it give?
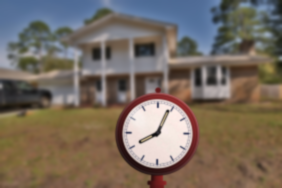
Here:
h=8 m=4
